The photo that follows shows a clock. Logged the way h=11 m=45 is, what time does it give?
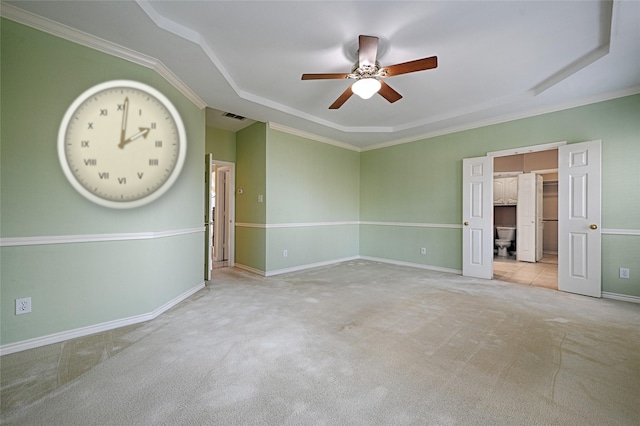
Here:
h=2 m=1
